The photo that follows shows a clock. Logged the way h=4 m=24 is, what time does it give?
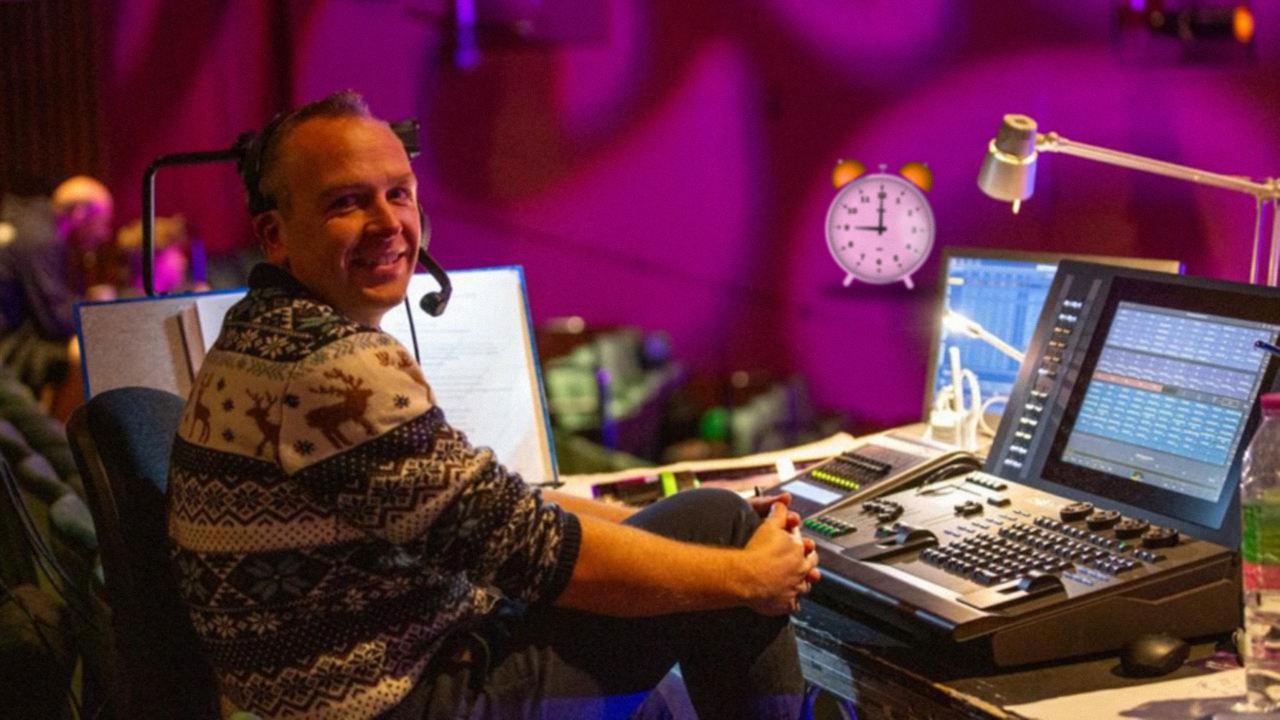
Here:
h=9 m=0
